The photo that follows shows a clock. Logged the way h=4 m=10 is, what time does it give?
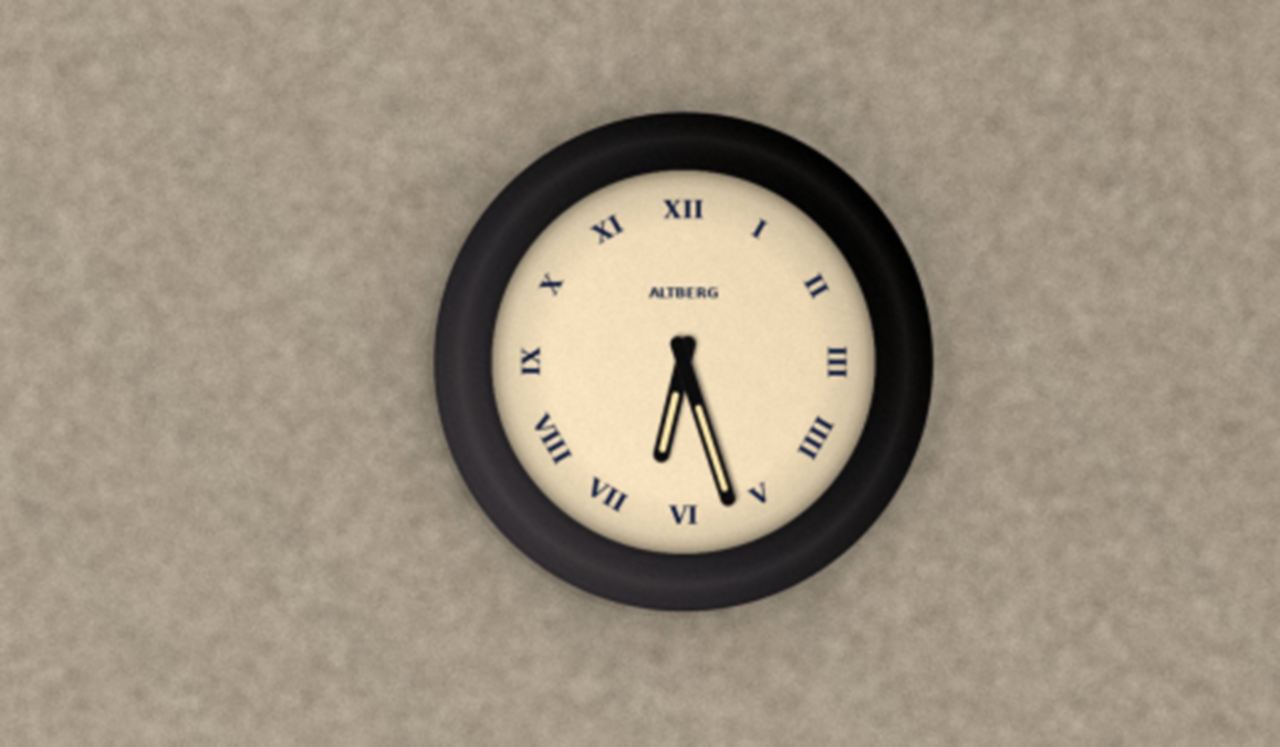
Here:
h=6 m=27
